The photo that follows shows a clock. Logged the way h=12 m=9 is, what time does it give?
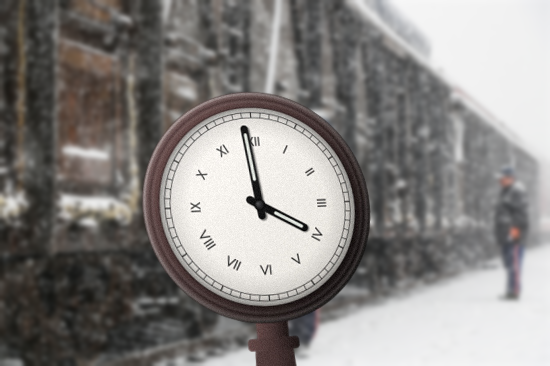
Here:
h=3 m=59
